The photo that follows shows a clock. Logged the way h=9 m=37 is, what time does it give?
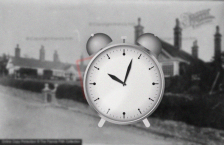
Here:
h=10 m=3
